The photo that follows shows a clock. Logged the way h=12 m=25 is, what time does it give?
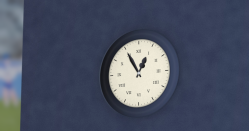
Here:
h=12 m=55
